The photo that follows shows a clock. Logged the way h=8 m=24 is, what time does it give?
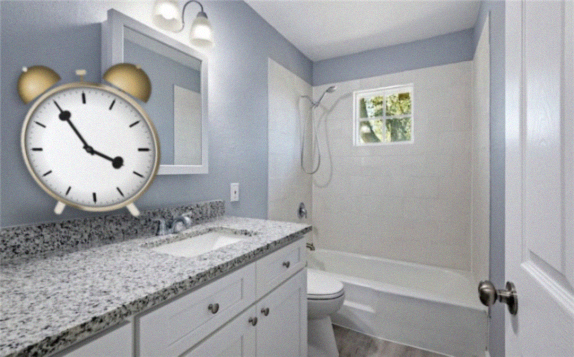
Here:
h=3 m=55
